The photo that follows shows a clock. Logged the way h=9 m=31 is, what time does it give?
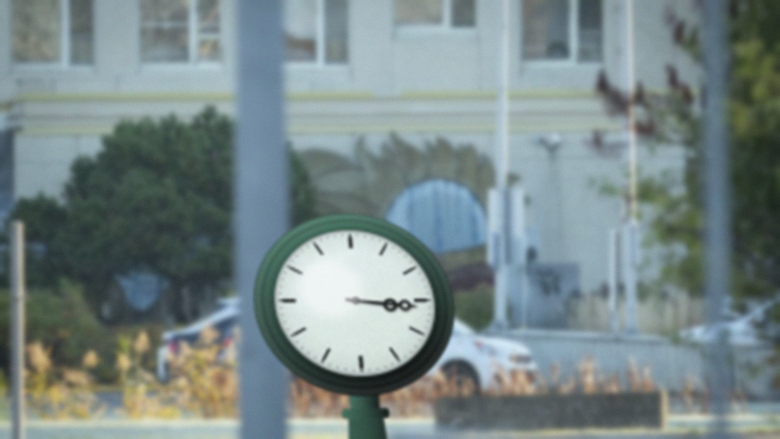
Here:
h=3 m=16
